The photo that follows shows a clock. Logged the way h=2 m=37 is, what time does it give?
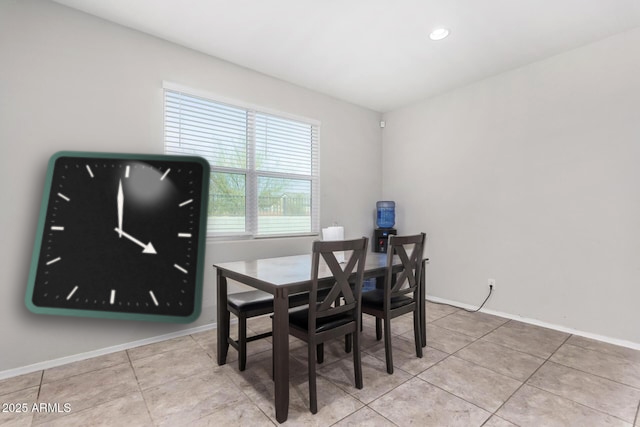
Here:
h=3 m=59
